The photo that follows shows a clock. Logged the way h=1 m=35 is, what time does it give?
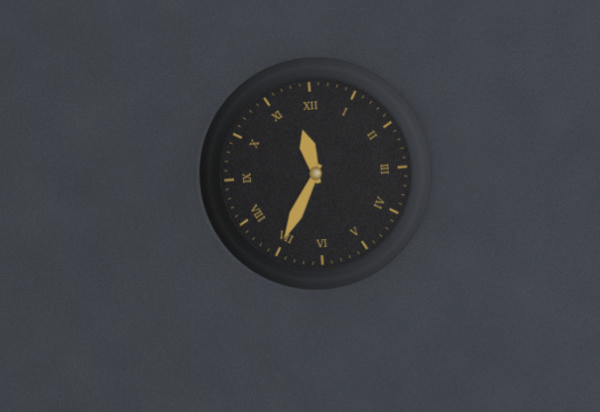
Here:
h=11 m=35
